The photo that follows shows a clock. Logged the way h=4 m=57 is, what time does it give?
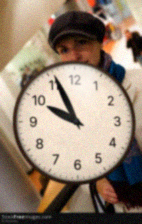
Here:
h=9 m=56
